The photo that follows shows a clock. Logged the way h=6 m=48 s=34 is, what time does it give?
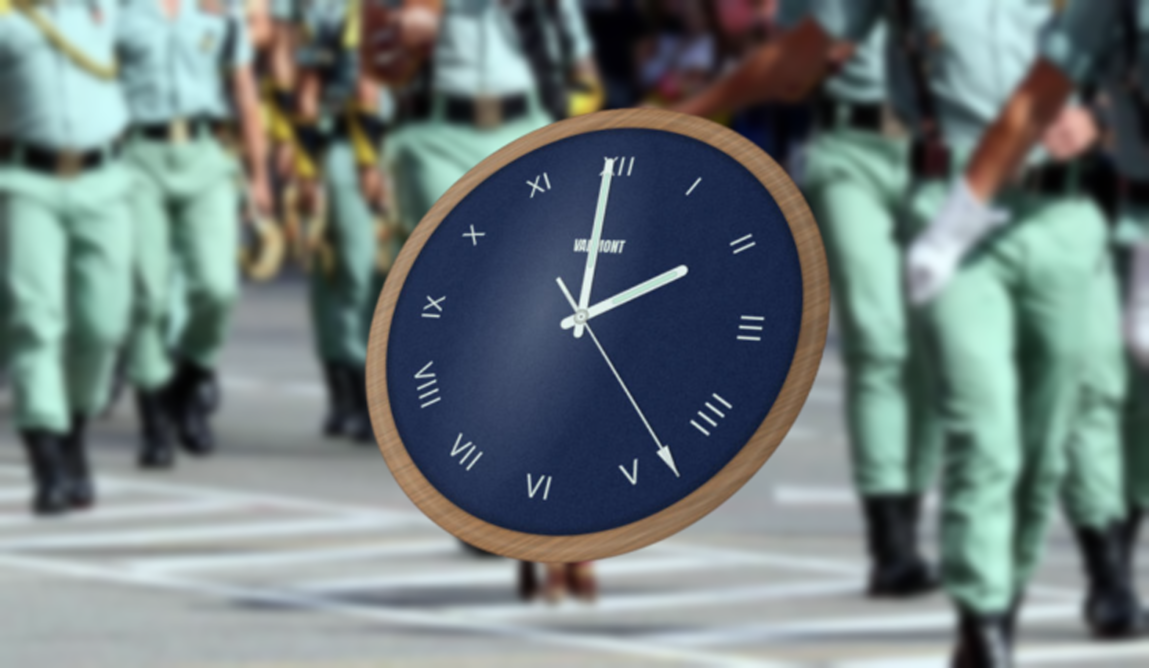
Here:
h=1 m=59 s=23
